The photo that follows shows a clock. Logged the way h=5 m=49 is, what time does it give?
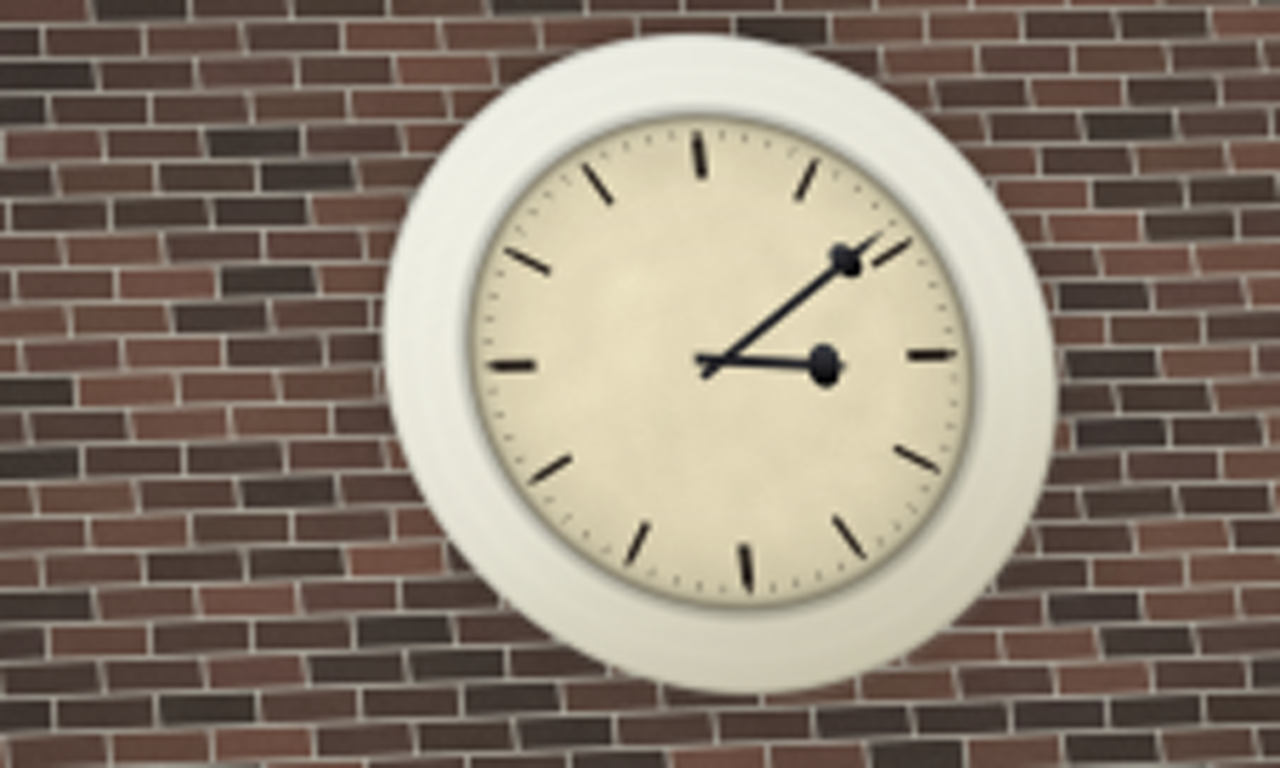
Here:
h=3 m=9
